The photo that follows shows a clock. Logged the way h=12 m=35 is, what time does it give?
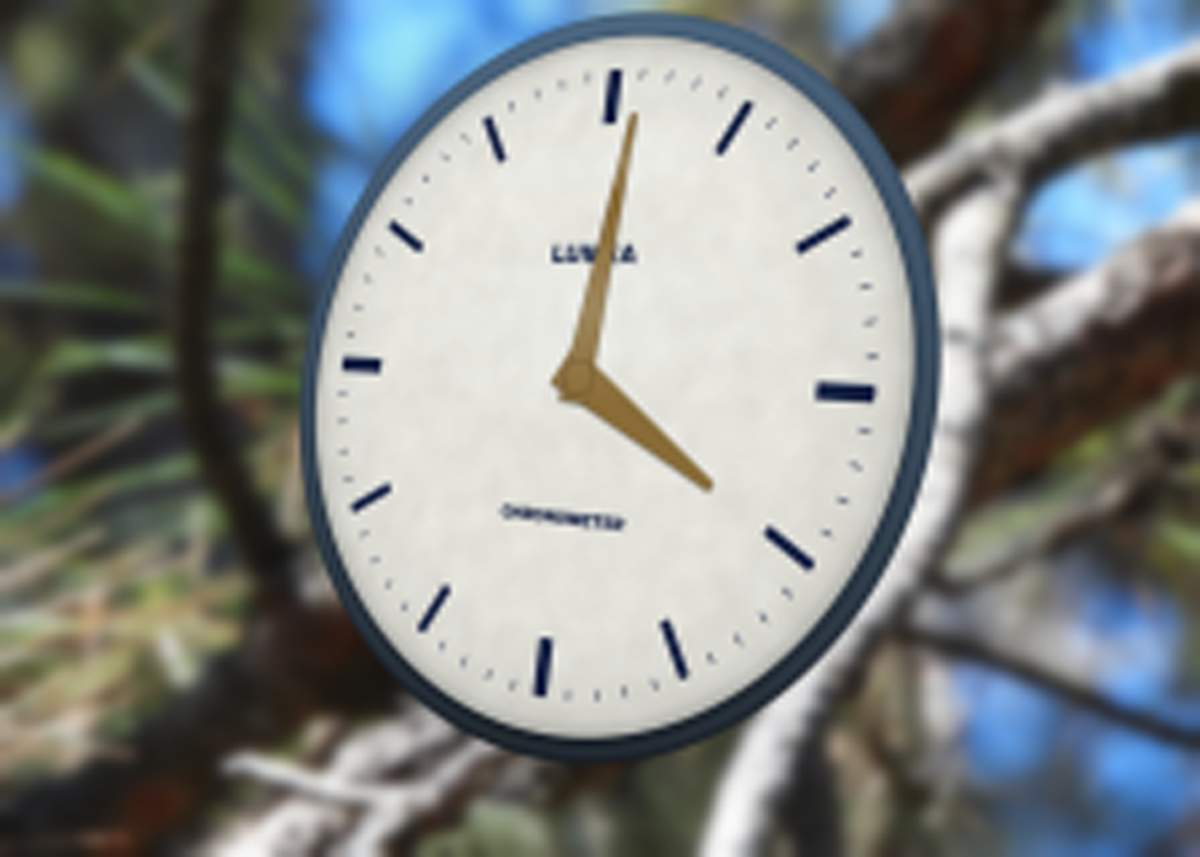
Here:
h=4 m=1
